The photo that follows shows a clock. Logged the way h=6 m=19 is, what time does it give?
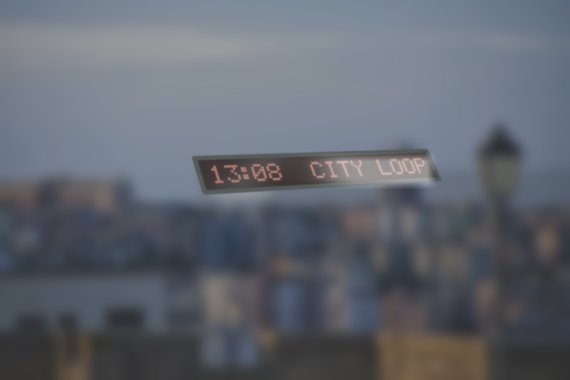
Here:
h=13 m=8
